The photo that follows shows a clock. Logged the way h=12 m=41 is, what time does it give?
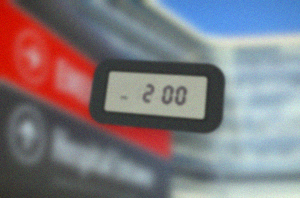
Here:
h=2 m=0
